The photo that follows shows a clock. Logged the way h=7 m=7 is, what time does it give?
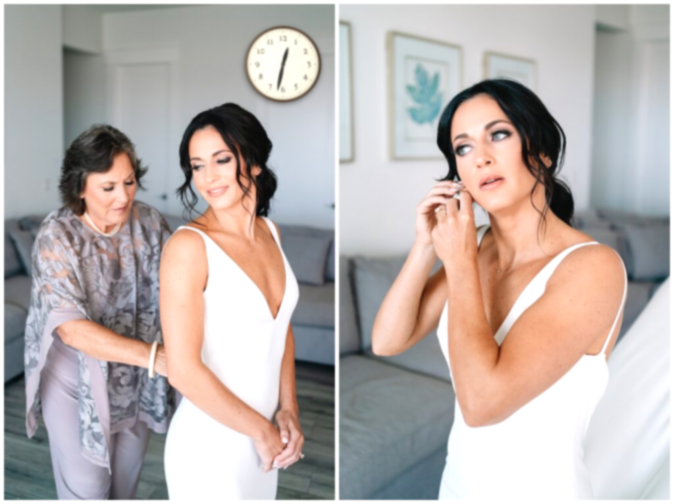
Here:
h=12 m=32
